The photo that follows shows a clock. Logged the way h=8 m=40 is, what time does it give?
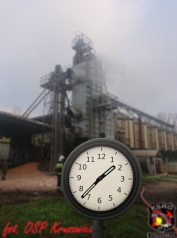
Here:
h=1 m=37
